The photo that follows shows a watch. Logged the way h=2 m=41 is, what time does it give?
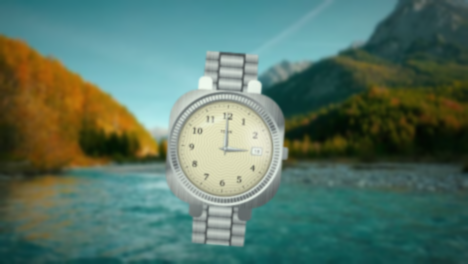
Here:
h=3 m=0
